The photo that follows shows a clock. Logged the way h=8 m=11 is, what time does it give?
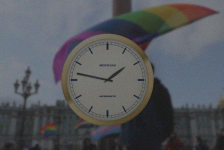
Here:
h=1 m=47
